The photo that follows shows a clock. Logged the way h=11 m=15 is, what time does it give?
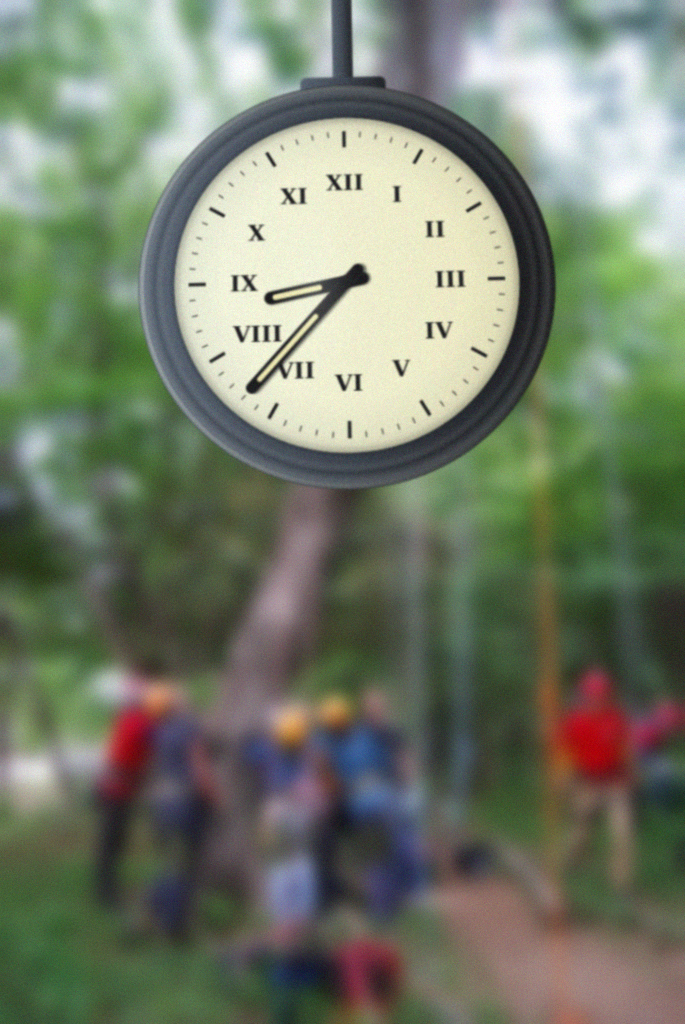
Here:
h=8 m=37
